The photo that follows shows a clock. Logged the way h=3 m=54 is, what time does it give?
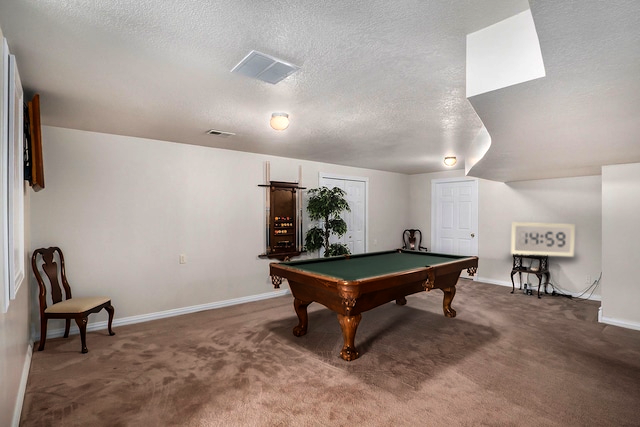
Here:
h=14 m=59
